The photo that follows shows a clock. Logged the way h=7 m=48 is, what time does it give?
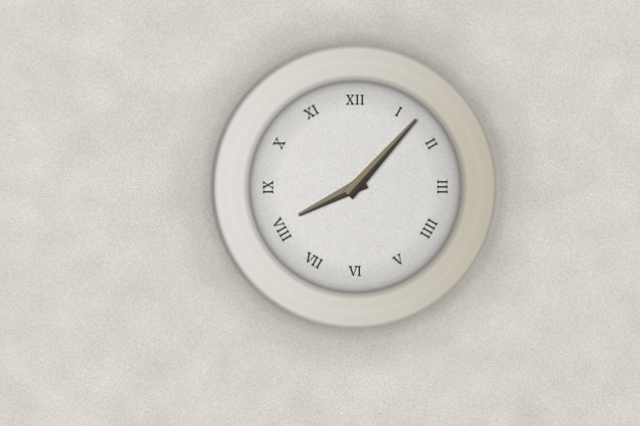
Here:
h=8 m=7
